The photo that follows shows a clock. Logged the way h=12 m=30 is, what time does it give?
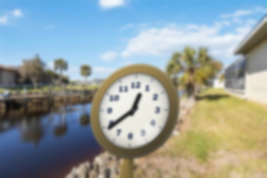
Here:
h=12 m=39
